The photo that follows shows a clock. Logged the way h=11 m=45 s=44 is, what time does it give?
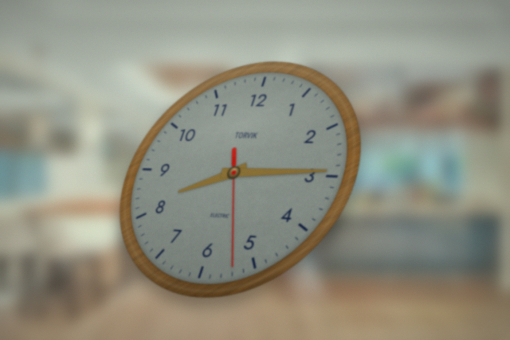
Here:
h=8 m=14 s=27
